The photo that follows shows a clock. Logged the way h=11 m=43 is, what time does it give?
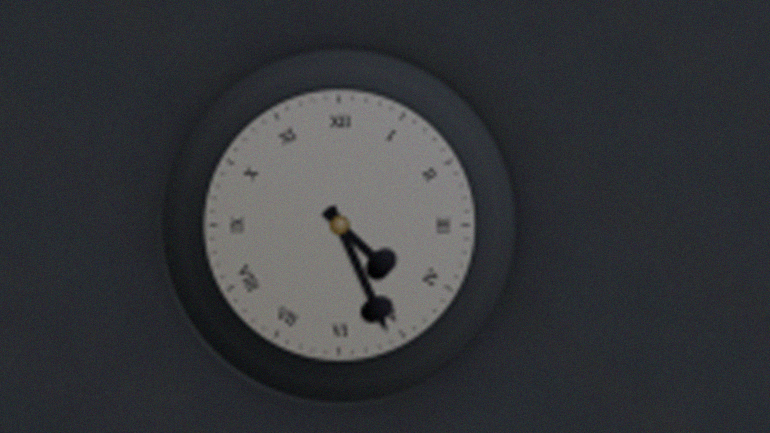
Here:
h=4 m=26
